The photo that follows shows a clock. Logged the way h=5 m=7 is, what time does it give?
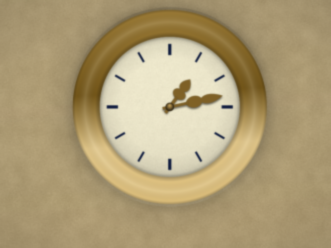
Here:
h=1 m=13
